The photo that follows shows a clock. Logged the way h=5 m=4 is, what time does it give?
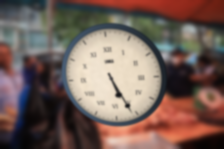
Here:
h=5 m=26
